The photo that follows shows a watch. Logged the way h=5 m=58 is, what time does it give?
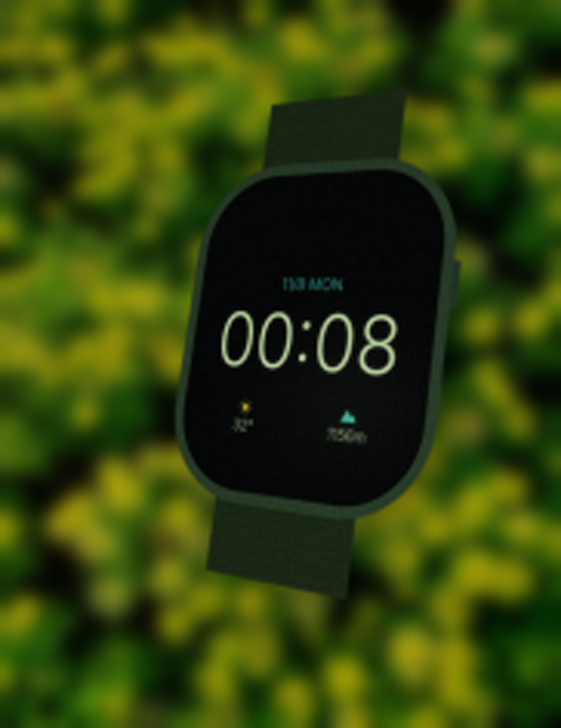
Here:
h=0 m=8
